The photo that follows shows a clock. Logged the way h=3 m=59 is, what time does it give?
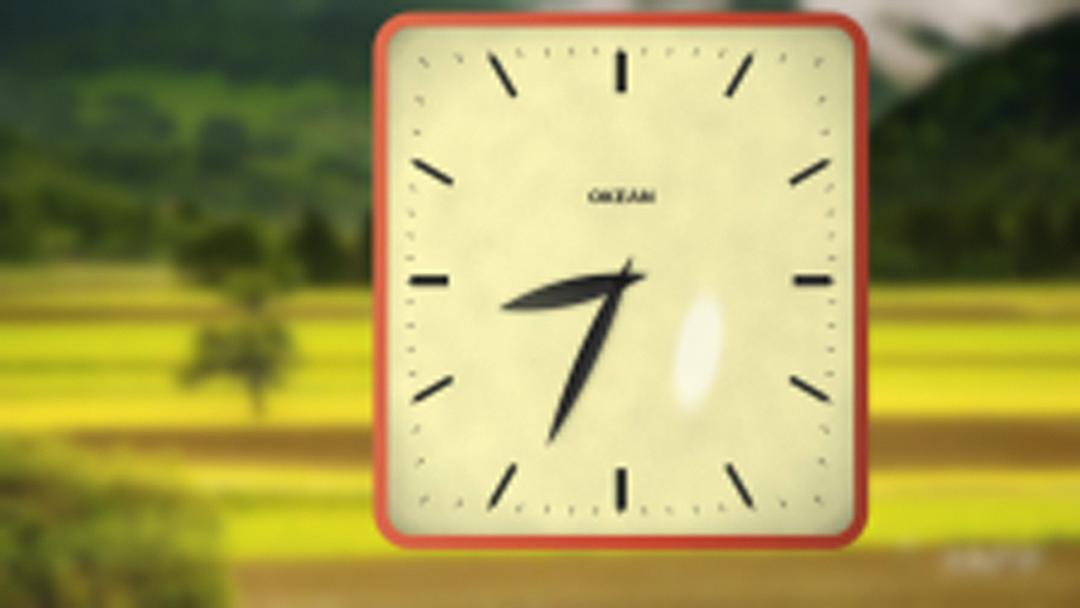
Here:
h=8 m=34
